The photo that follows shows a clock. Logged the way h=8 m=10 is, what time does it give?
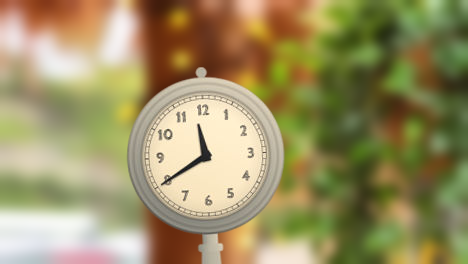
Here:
h=11 m=40
